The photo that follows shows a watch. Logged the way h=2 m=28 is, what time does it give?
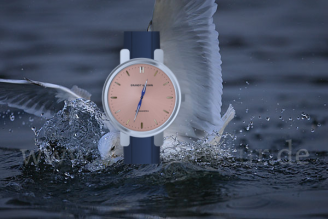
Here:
h=12 m=33
